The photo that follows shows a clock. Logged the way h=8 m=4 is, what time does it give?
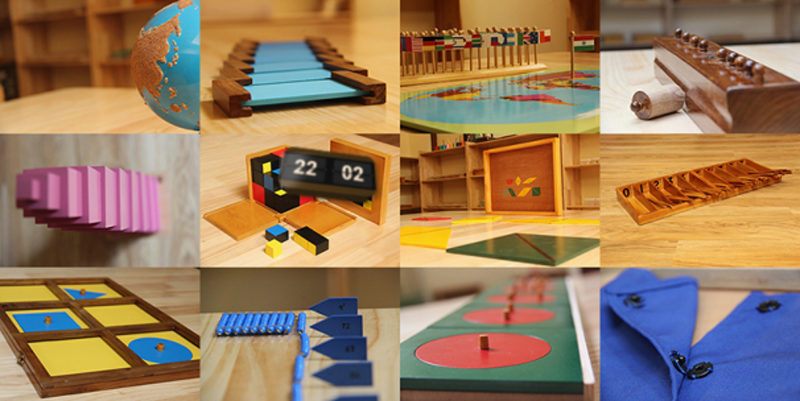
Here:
h=22 m=2
